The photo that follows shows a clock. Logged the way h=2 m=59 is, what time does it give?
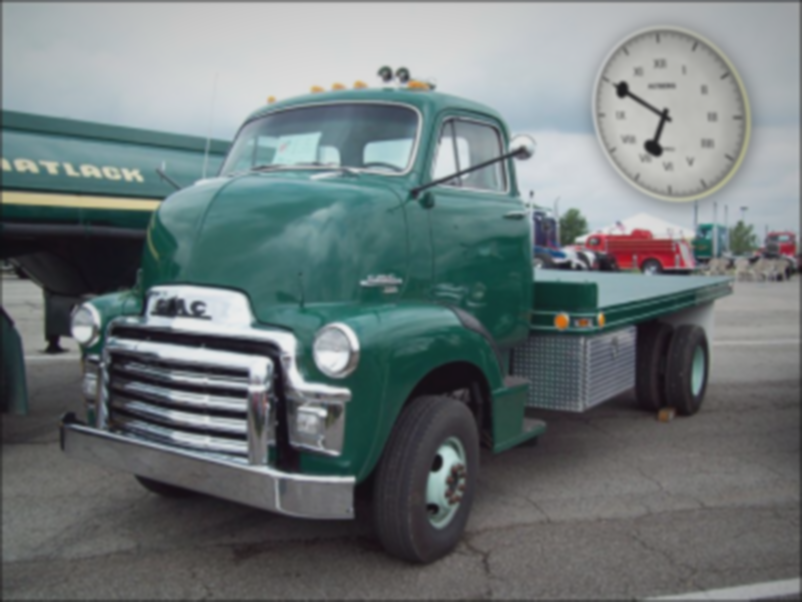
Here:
h=6 m=50
